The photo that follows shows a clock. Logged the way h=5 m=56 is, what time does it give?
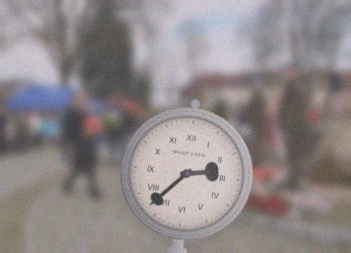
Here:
h=2 m=37
